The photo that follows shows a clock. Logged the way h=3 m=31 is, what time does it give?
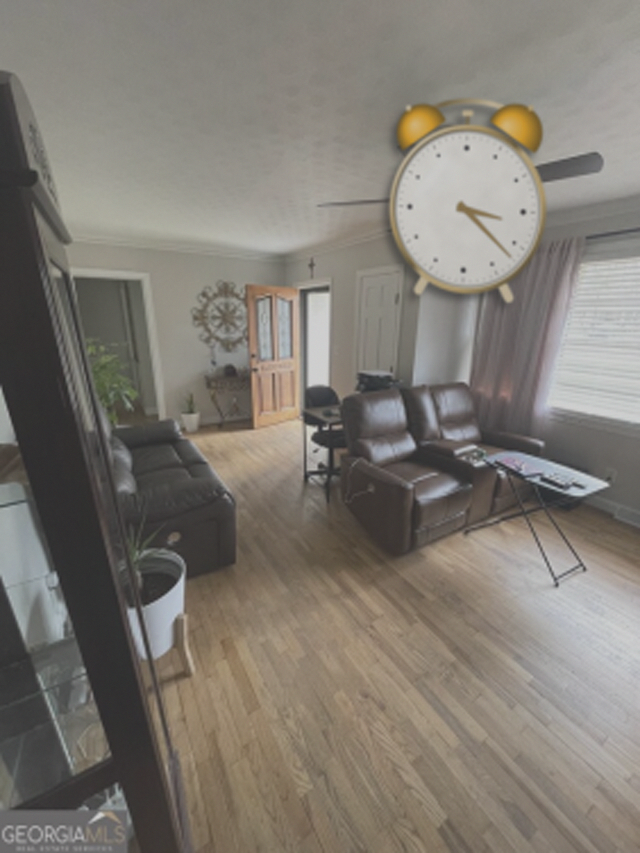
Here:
h=3 m=22
